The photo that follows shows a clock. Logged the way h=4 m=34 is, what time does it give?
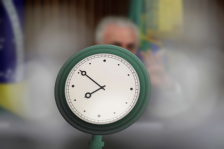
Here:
h=7 m=51
